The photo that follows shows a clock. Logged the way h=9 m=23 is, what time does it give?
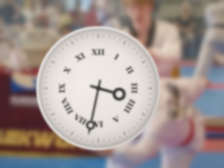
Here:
h=3 m=32
